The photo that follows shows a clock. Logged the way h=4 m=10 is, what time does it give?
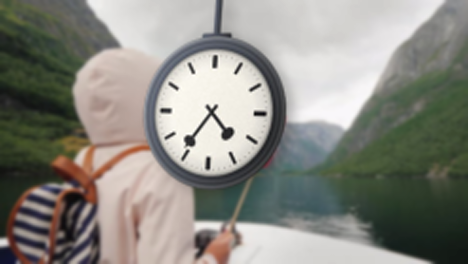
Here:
h=4 m=36
